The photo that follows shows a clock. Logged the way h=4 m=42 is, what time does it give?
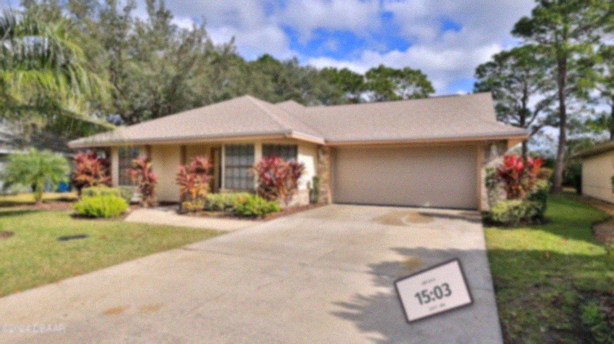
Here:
h=15 m=3
